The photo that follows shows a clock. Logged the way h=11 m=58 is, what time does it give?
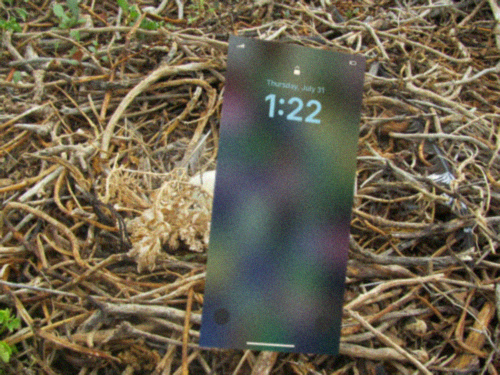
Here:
h=1 m=22
